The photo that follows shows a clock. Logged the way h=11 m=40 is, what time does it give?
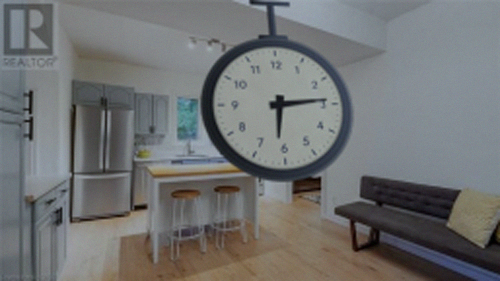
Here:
h=6 m=14
